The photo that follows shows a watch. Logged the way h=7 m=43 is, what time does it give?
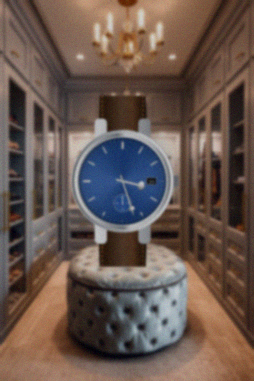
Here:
h=3 m=27
